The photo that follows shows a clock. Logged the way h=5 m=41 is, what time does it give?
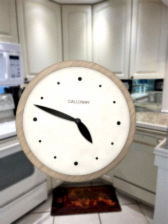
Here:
h=4 m=48
